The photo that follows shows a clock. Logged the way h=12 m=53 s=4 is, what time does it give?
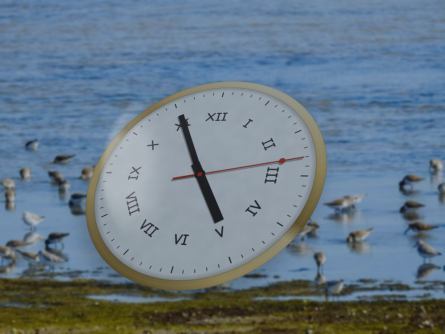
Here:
h=4 m=55 s=13
